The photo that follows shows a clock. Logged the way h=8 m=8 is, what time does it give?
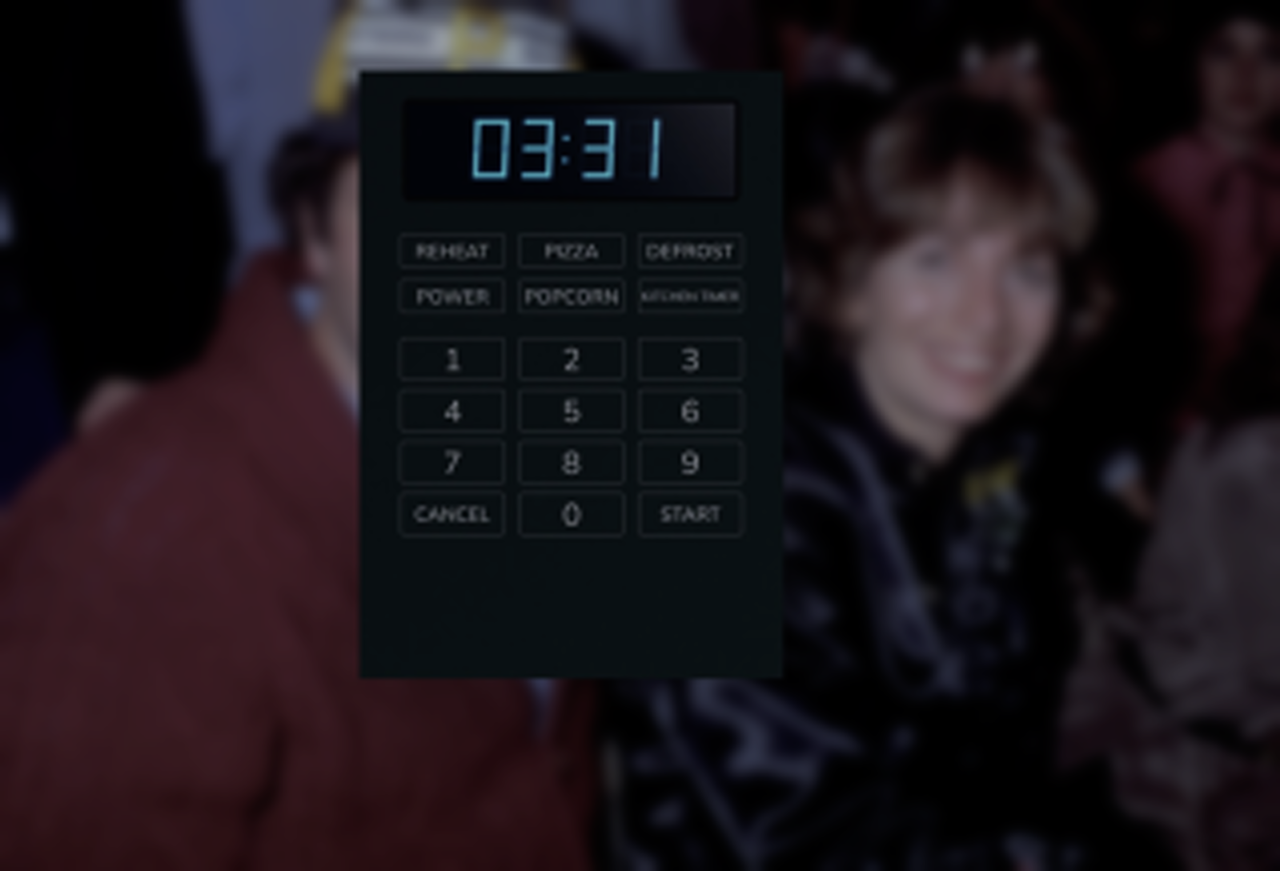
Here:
h=3 m=31
